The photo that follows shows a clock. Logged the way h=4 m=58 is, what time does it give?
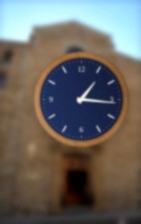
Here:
h=1 m=16
